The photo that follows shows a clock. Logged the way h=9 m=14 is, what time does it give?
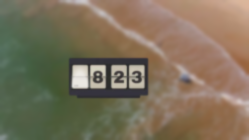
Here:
h=8 m=23
